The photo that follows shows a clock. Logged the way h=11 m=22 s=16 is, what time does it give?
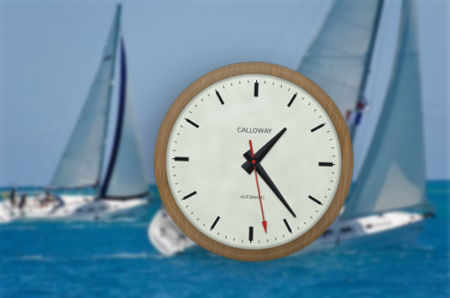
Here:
h=1 m=23 s=28
